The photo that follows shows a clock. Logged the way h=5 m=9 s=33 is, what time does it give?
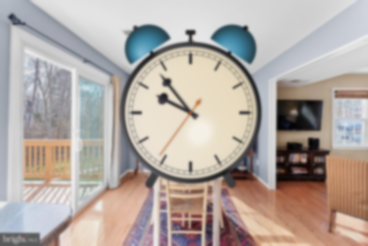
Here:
h=9 m=53 s=36
